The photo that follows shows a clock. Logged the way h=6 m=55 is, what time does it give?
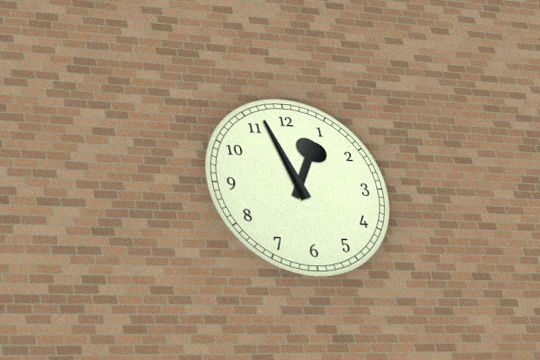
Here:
h=12 m=57
